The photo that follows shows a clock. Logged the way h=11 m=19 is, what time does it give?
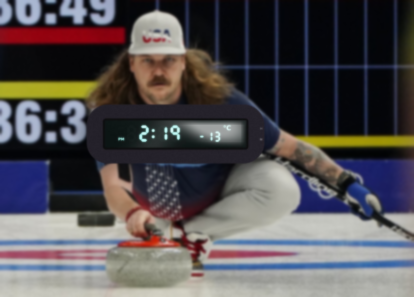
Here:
h=2 m=19
